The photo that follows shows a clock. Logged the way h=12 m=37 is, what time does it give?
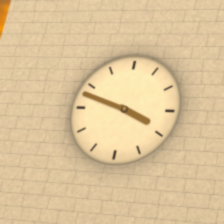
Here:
h=3 m=48
